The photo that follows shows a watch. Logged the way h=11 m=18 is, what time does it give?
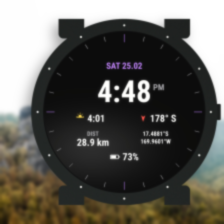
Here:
h=4 m=48
